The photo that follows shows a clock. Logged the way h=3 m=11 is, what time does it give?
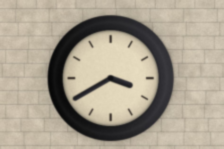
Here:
h=3 m=40
